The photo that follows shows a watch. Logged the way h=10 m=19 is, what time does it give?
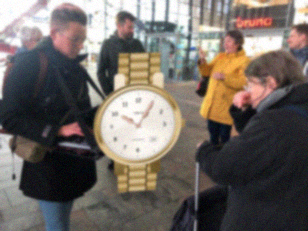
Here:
h=10 m=5
